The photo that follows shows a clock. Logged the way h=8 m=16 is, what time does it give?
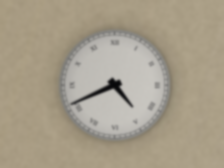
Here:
h=4 m=41
